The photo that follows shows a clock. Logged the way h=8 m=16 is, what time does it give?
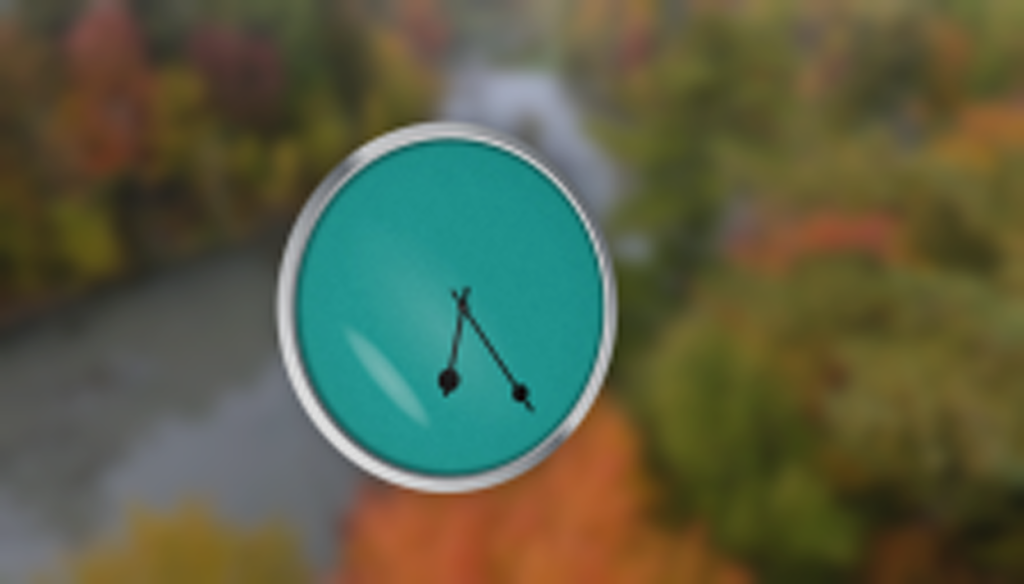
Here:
h=6 m=24
